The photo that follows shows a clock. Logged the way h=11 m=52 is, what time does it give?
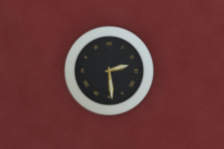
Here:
h=2 m=29
